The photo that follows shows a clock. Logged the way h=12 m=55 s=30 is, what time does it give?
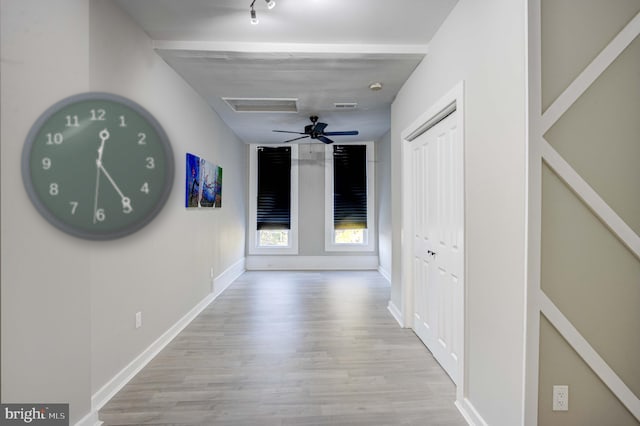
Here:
h=12 m=24 s=31
